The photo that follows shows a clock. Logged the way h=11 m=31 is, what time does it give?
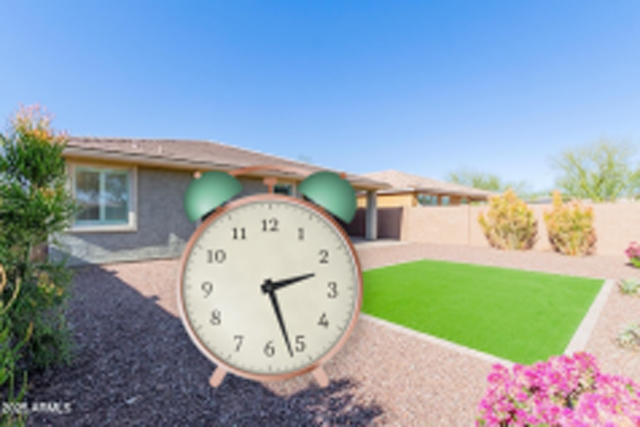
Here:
h=2 m=27
